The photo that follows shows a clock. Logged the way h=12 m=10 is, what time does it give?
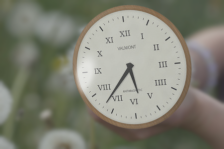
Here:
h=5 m=37
